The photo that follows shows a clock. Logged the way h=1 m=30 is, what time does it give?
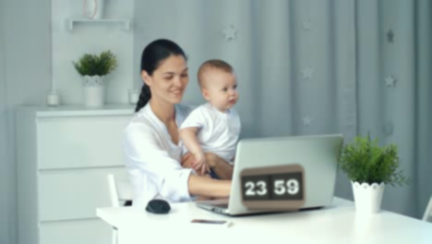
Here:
h=23 m=59
